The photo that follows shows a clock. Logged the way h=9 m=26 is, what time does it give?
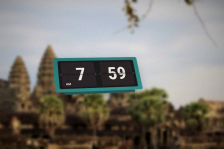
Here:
h=7 m=59
